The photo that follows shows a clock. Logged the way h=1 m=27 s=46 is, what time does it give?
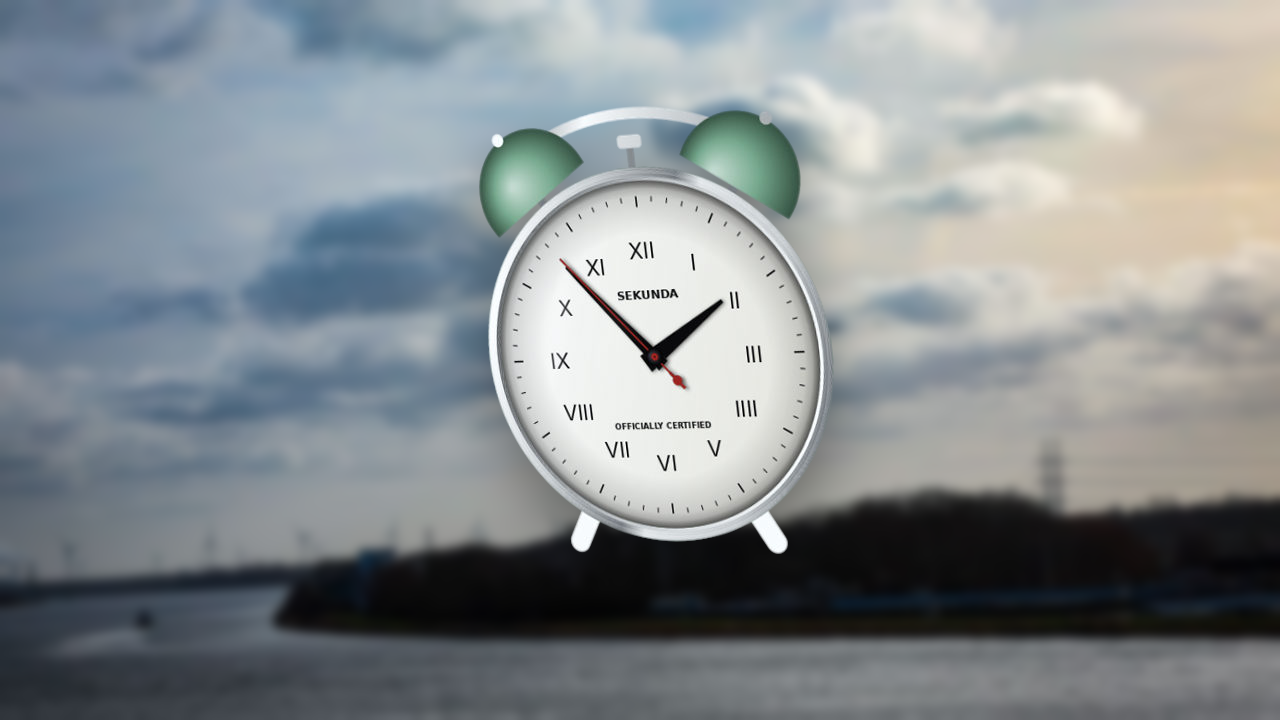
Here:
h=1 m=52 s=53
